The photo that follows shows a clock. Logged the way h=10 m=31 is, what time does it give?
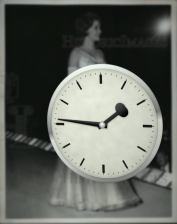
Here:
h=1 m=46
